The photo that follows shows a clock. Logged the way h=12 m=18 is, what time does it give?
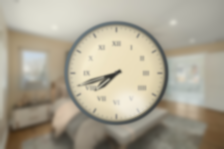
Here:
h=7 m=42
